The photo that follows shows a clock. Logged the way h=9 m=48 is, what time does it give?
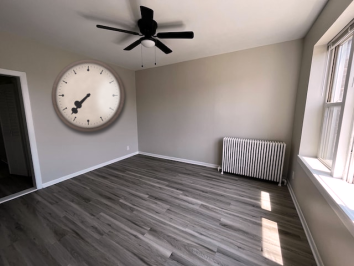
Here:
h=7 m=37
